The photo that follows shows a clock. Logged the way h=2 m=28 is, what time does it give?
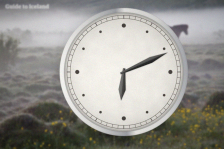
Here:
h=6 m=11
